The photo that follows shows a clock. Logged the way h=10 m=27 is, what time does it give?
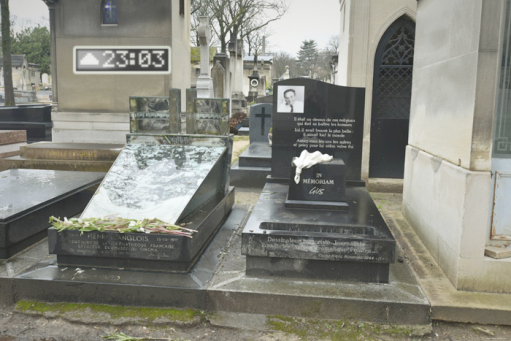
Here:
h=23 m=3
